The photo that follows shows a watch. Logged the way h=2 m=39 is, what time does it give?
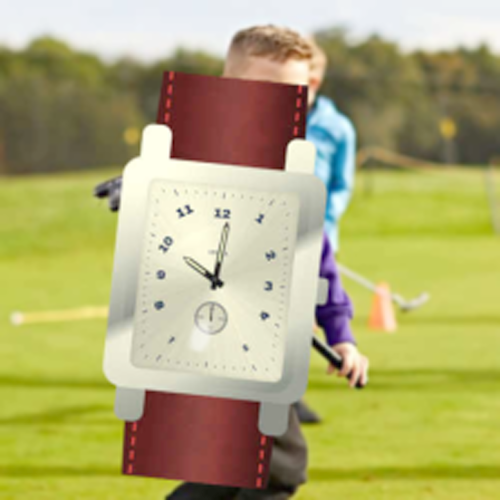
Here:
h=10 m=1
